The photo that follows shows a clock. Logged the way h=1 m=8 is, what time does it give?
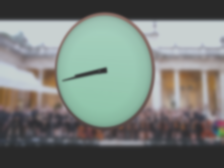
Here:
h=8 m=43
